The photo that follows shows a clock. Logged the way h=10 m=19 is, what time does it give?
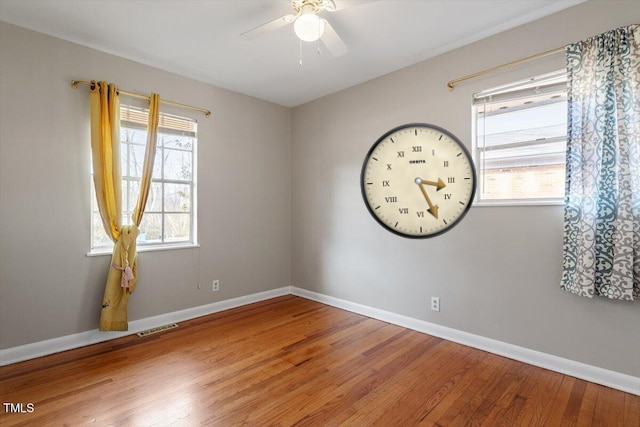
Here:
h=3 m=26
